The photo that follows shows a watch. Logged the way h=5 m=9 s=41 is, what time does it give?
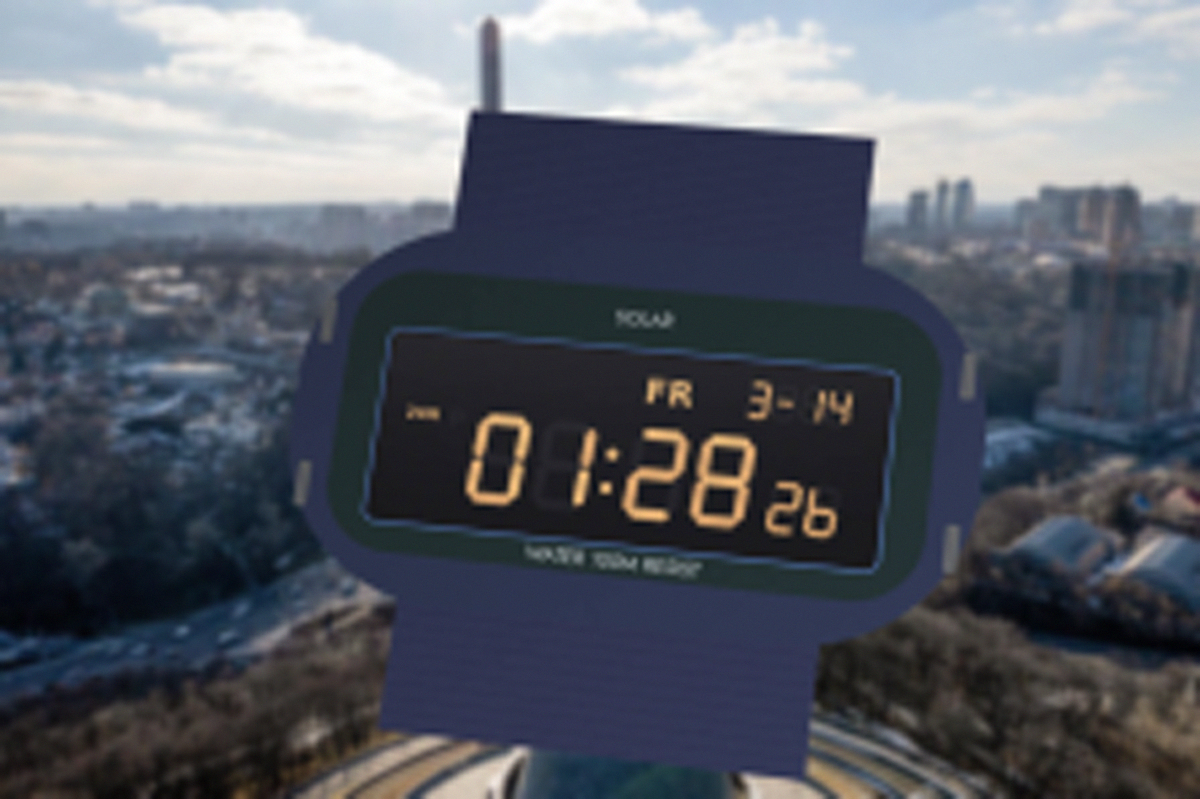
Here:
h=1 m=28 s=26
